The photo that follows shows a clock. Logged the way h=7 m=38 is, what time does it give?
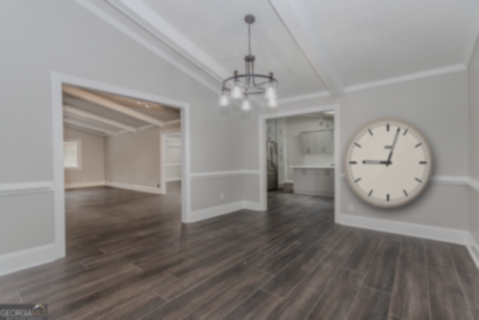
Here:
h=9 m=3
